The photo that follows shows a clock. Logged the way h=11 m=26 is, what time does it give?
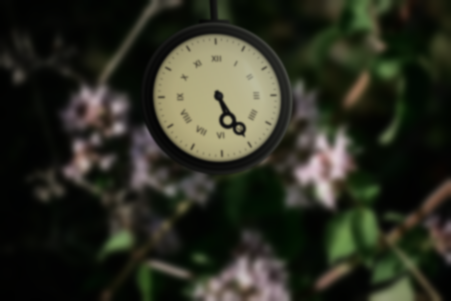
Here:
h=5 m=25
